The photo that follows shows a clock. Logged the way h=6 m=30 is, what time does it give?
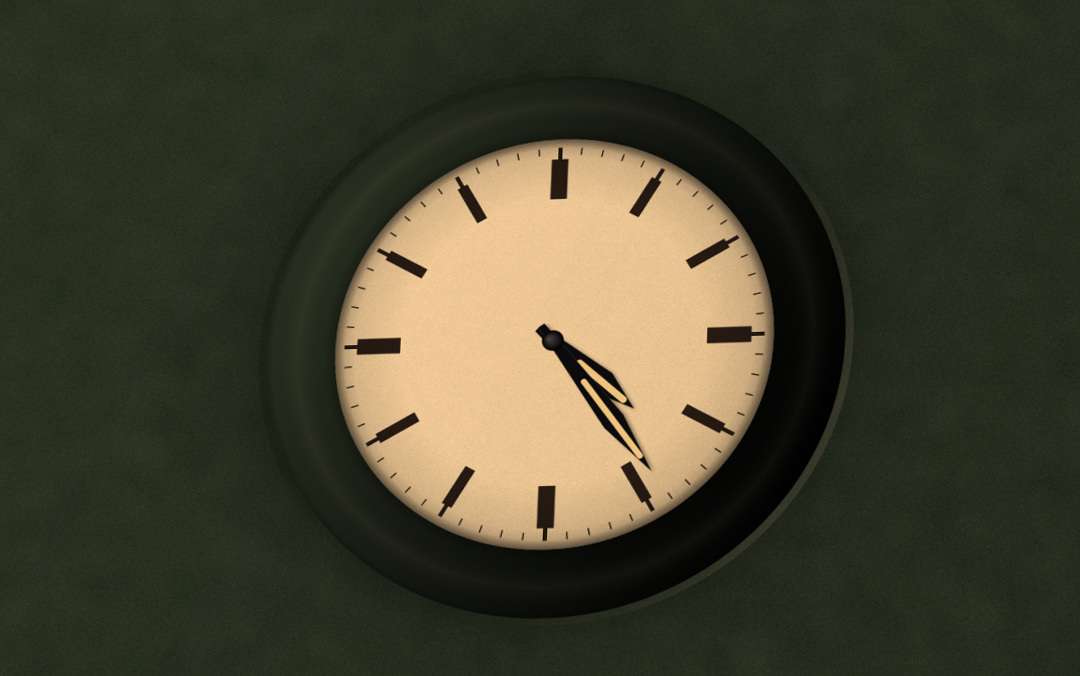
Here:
h=4 m=24
